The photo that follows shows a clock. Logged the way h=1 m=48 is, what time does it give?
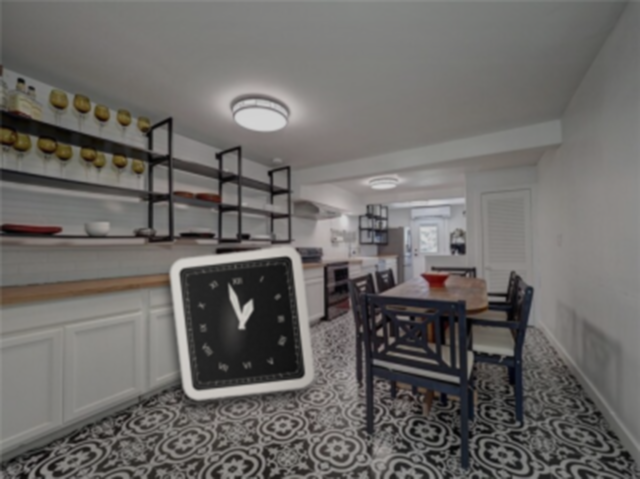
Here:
h=12 m=58
